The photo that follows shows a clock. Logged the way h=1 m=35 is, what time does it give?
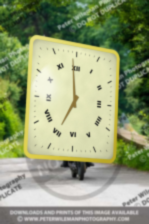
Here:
h=6 m=59
